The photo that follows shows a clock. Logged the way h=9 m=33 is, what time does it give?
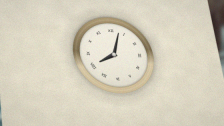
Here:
h=8 m=3
